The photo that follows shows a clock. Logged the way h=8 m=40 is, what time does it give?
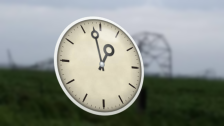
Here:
h=12 m=58
